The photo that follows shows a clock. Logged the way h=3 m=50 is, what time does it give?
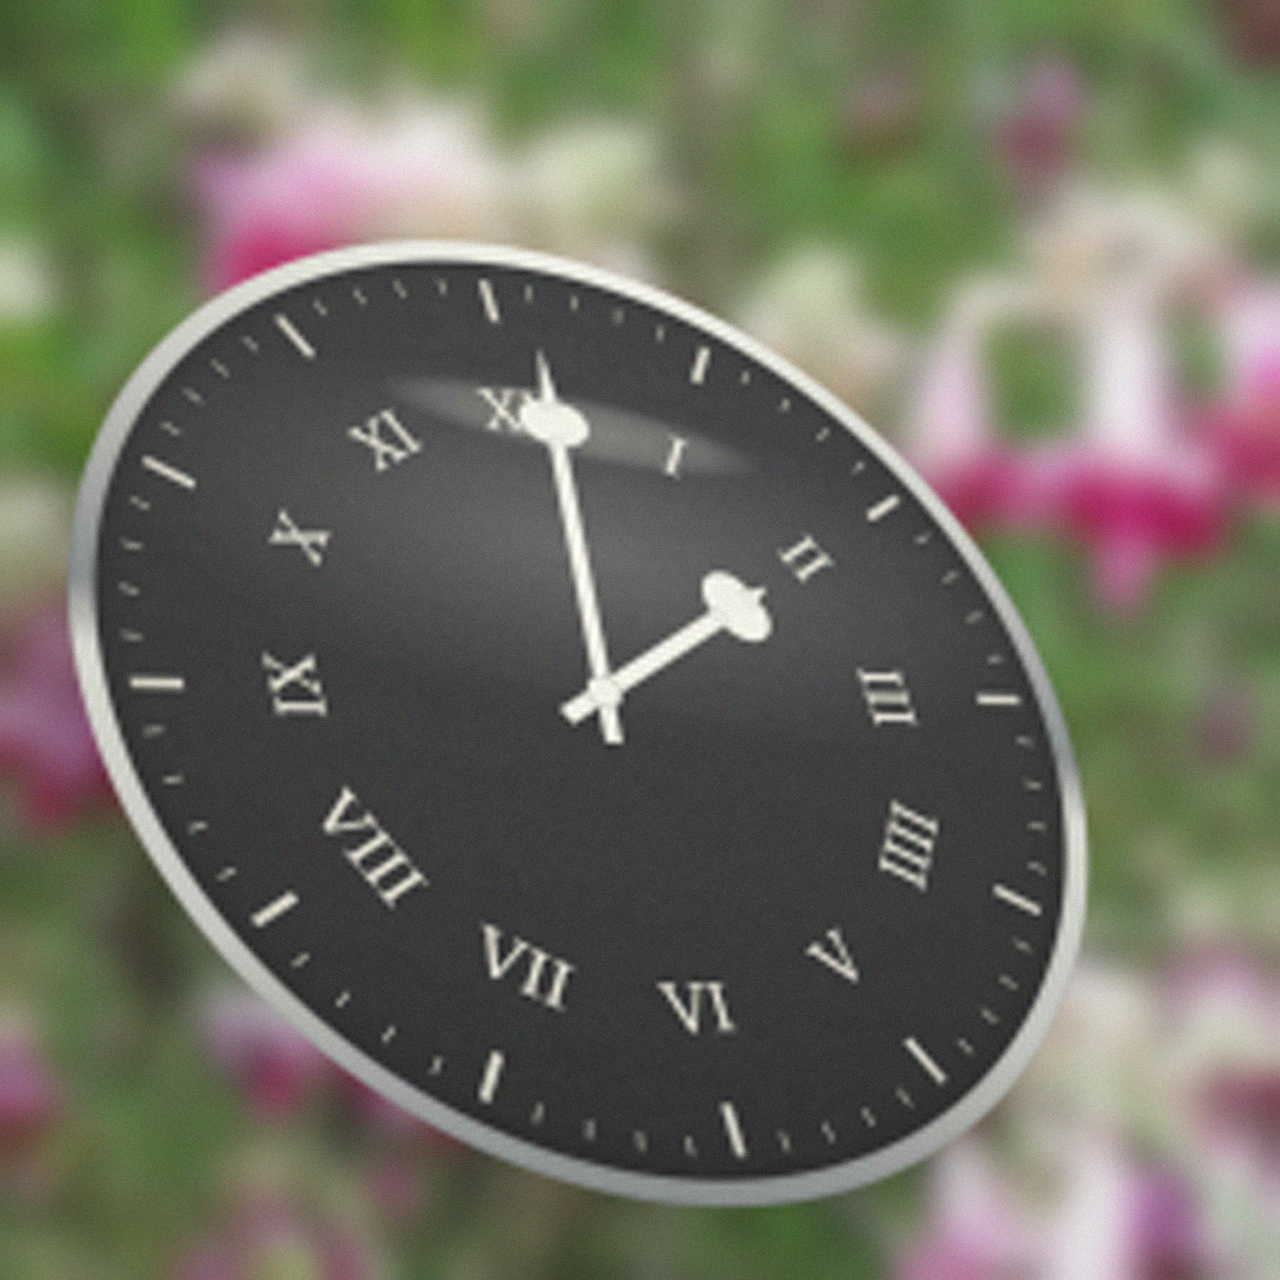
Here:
h=2 m=1
